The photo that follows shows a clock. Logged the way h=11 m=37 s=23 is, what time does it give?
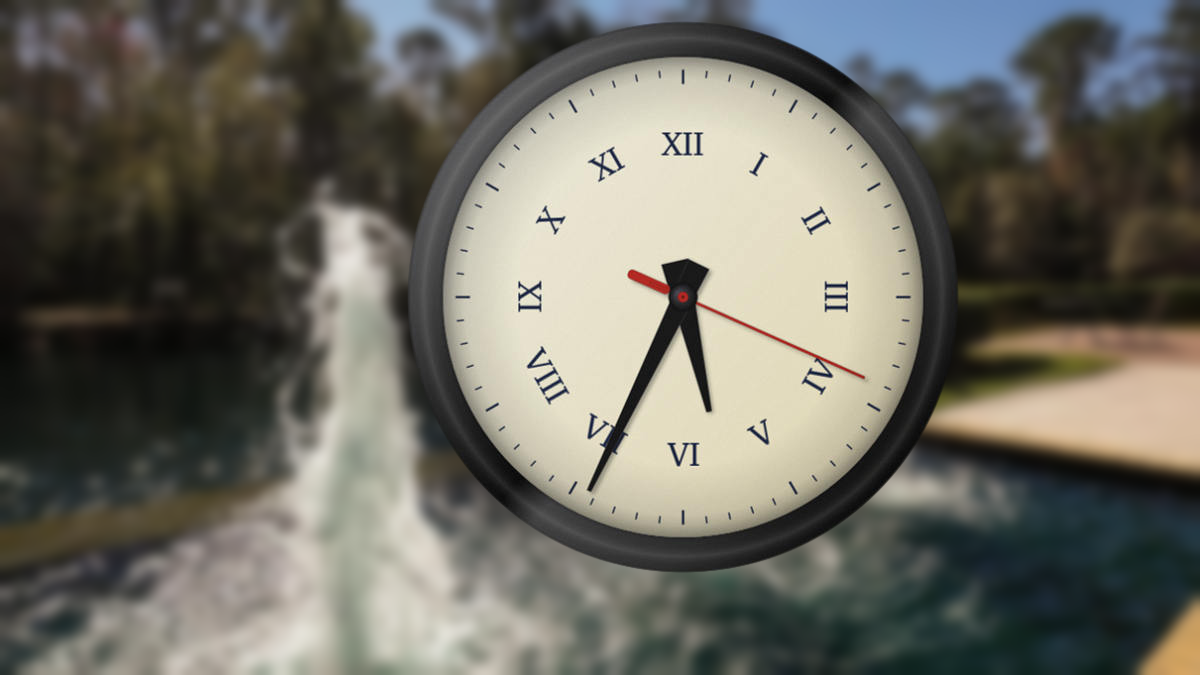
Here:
h=5 m=34 s=19
